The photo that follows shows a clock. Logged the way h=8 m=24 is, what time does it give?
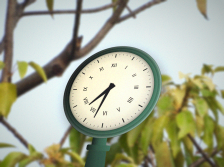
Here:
h=7 m=33
